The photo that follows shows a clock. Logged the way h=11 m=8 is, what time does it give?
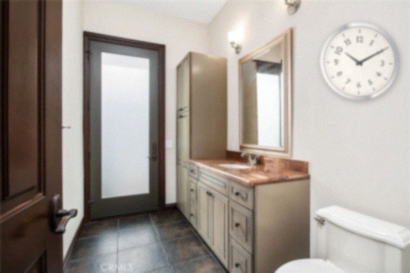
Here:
h=10 m=10
